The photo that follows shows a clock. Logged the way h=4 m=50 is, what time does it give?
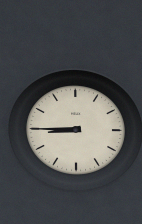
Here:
h=8 m=45
